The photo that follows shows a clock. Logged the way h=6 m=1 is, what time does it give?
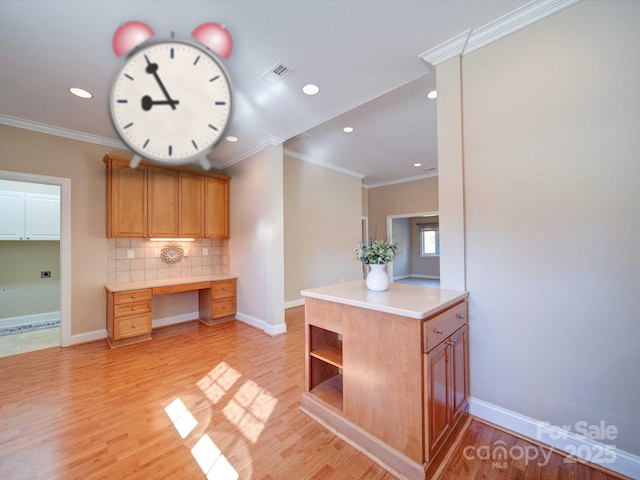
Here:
h=8 m=55
